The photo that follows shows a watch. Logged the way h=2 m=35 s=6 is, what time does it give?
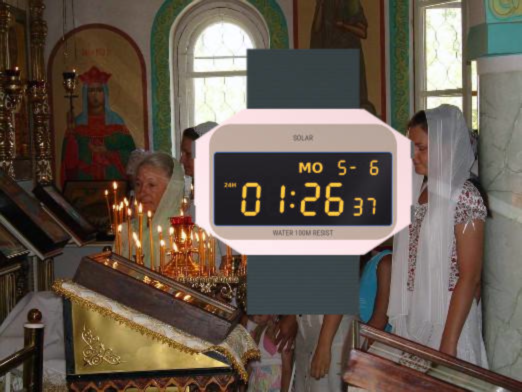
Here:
h=1 m=26 s=37
